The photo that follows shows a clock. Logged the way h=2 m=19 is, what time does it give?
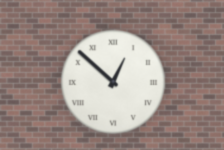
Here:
h=12 m=52
